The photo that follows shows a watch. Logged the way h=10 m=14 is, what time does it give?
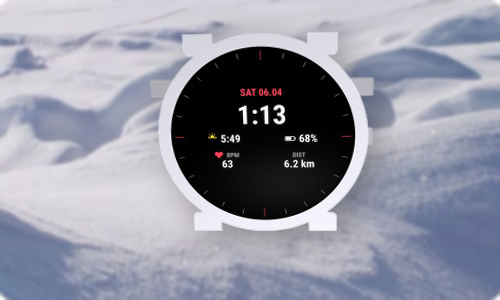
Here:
h=1 m=13
